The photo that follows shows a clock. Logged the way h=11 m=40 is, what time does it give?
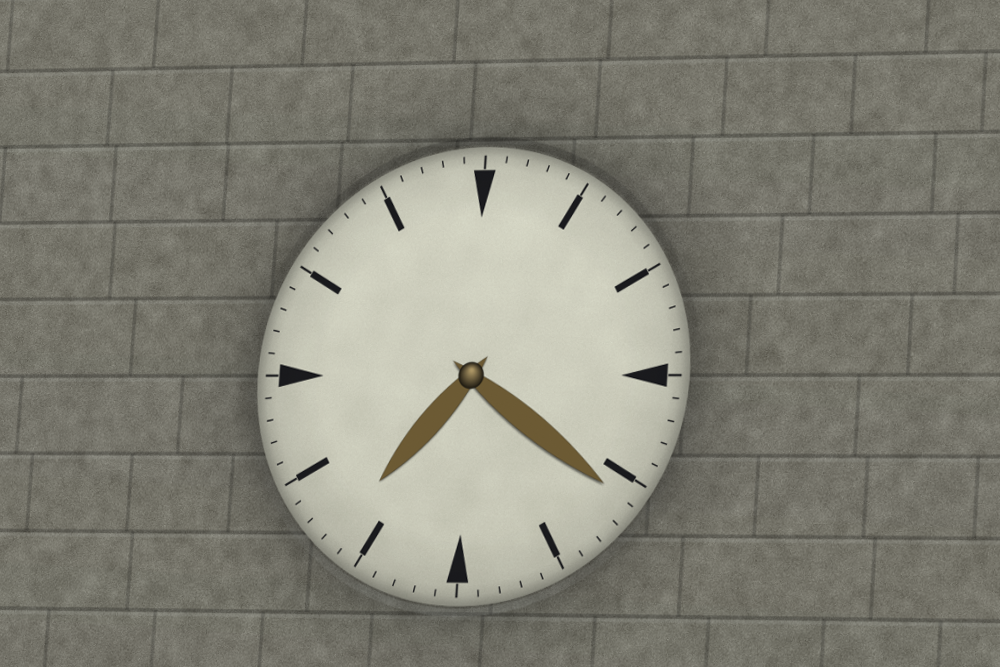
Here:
h=7 m=21
